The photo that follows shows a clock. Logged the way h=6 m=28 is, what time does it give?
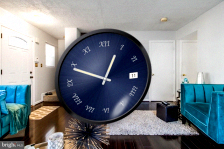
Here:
h=12 m=49
